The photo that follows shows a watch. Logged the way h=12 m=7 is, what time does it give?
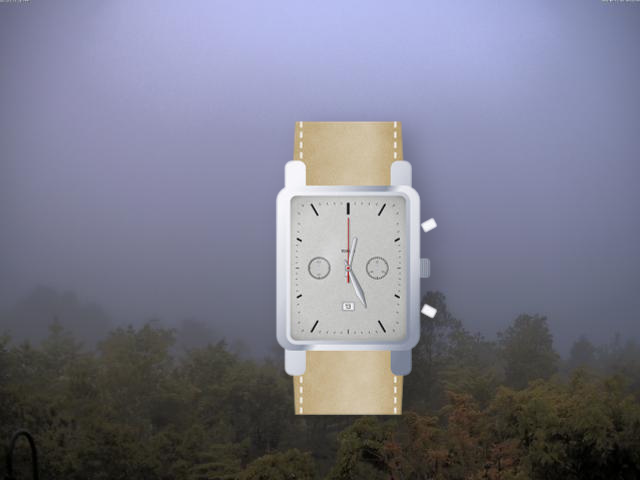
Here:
h=12 m=26
